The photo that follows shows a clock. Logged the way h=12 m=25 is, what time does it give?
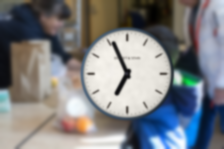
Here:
h=6 m=56
